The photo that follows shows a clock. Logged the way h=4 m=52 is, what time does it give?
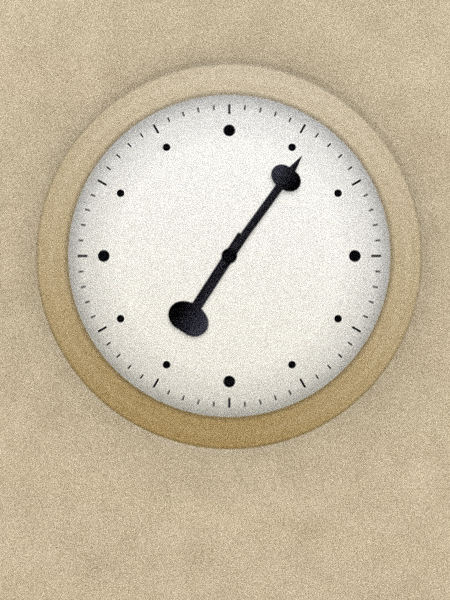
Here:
h=7 m=6
